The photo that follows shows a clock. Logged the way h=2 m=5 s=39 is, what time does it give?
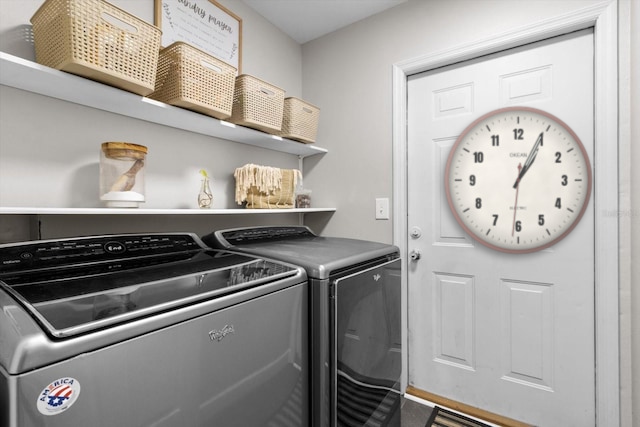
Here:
h=1 m=4 s=31
